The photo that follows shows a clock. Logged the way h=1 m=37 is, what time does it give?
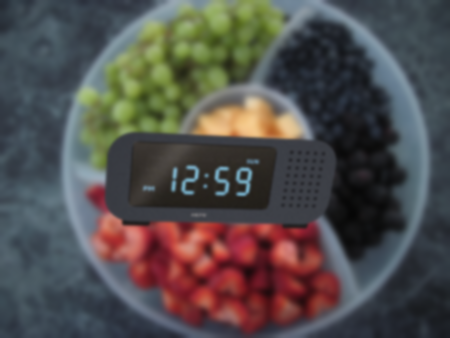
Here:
h=12 m=59
